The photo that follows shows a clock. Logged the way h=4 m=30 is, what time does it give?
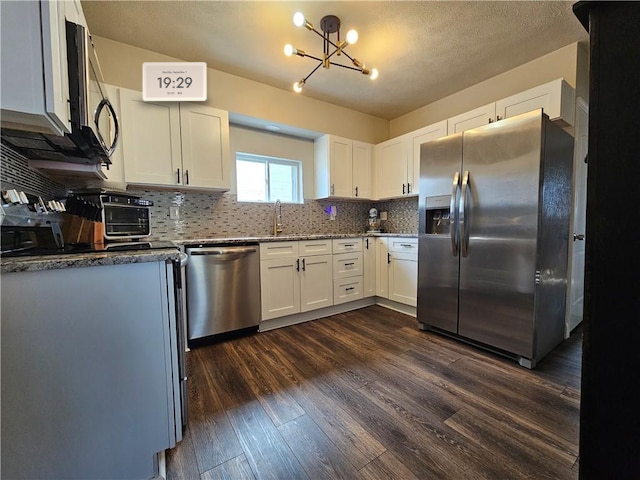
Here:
h=19 m=29
